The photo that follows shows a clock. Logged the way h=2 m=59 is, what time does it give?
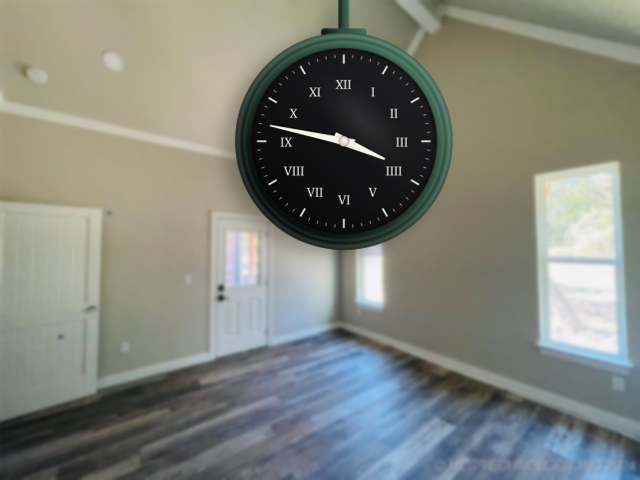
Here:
h=3 m=47
